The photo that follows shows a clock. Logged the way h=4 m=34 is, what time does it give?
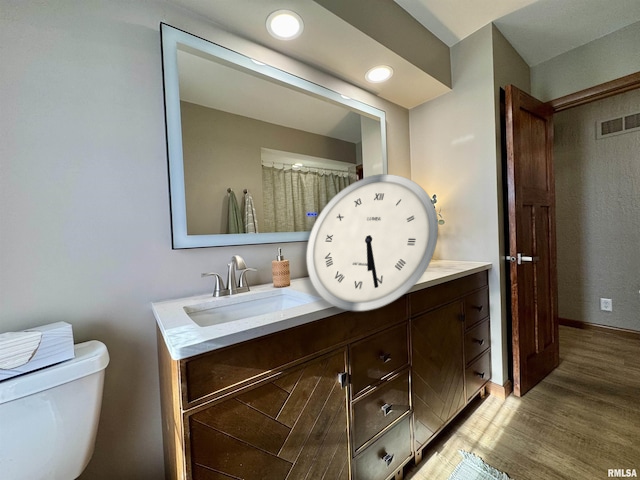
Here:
h=5 m=26
